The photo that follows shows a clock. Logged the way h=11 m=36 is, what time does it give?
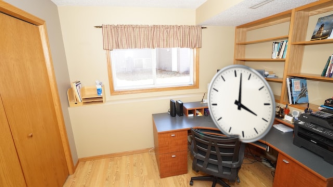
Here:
h=4 m=2
